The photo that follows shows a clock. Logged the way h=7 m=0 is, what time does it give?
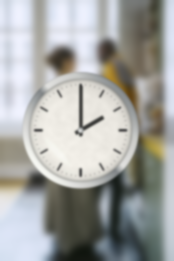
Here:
h=2 m=0
